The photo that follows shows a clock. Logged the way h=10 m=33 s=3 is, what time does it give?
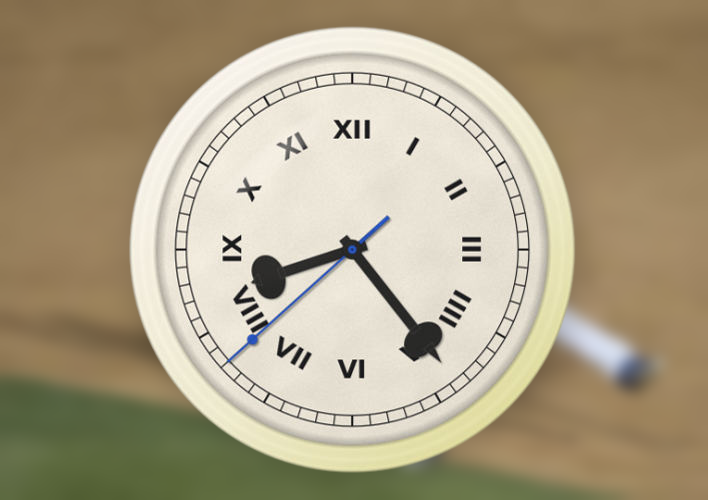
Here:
h=8 m=23 s=38
